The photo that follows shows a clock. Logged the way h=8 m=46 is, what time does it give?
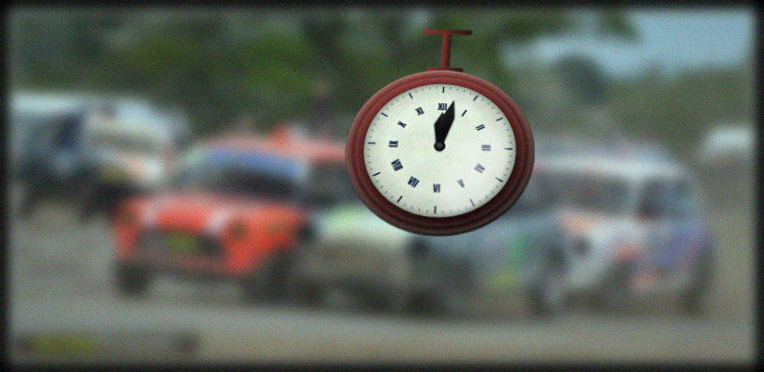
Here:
h=12 m=2
